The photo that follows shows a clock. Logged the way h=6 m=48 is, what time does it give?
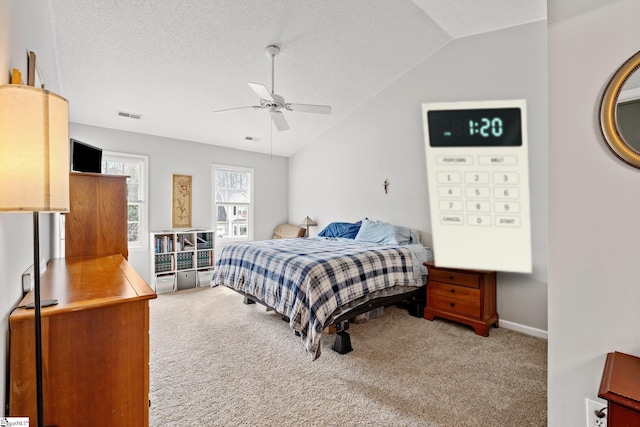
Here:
h=1 m=20
